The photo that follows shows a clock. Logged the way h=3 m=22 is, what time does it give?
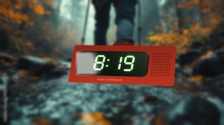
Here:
h=8 m=19
